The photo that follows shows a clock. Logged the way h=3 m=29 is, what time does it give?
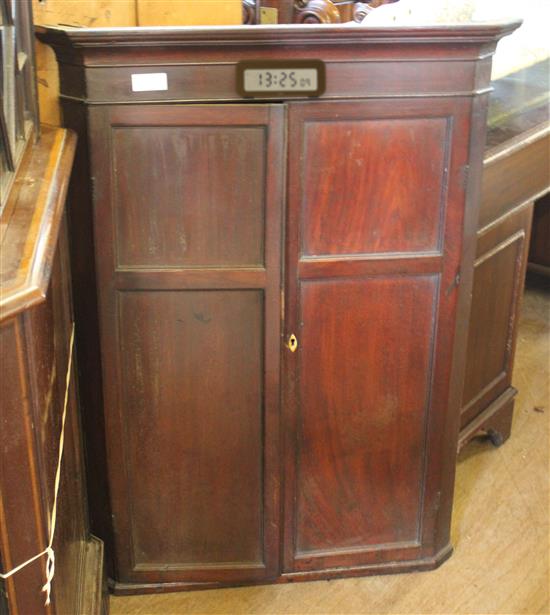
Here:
h=13 m=25
